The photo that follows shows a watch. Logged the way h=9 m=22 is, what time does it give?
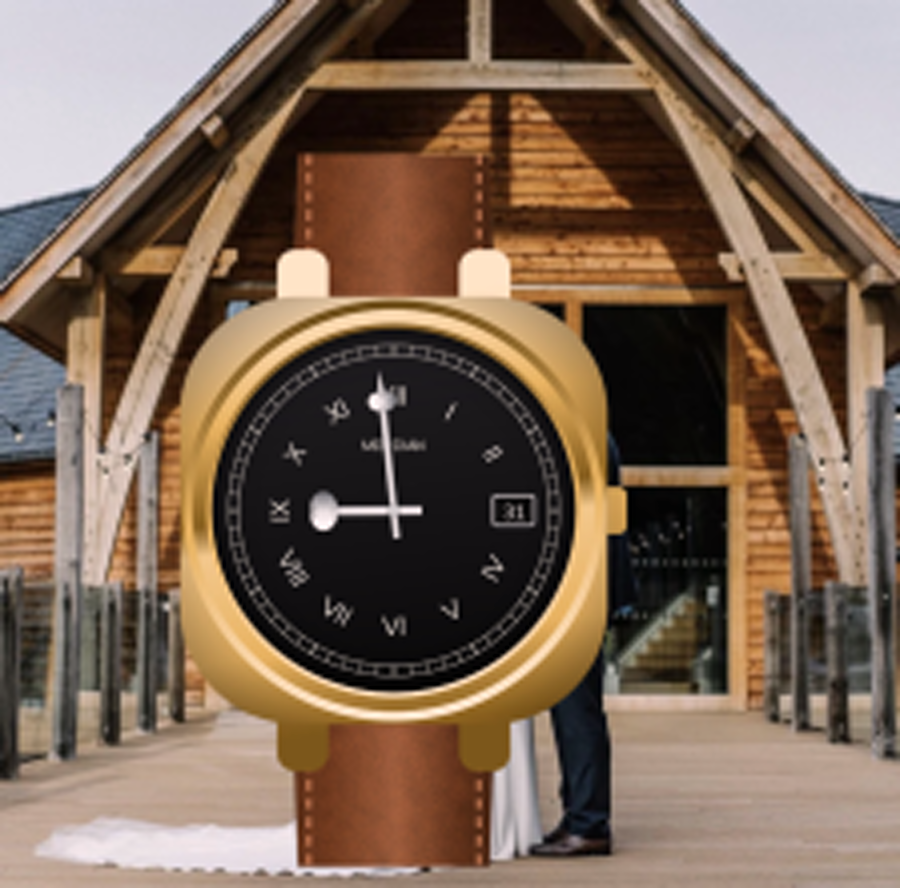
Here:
h=8 m=59
